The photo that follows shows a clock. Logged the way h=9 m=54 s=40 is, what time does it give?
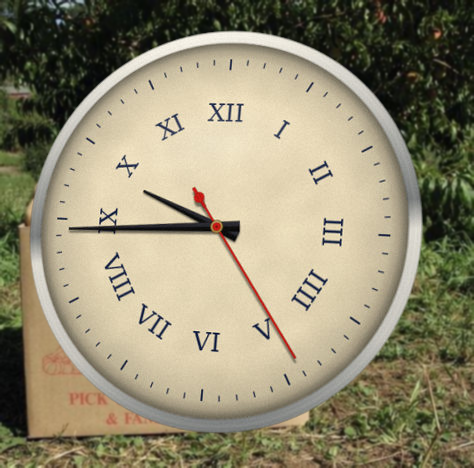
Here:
h=9 m=44 s=24
